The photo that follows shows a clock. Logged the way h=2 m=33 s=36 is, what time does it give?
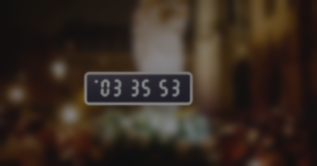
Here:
h=3 m=35 s=53
